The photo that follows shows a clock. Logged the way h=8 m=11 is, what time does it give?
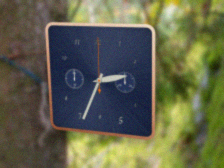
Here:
h=2 m=34
